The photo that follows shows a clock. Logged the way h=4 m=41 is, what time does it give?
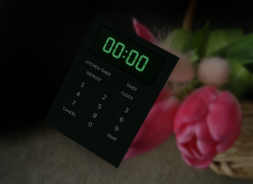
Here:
h=0 m=0
